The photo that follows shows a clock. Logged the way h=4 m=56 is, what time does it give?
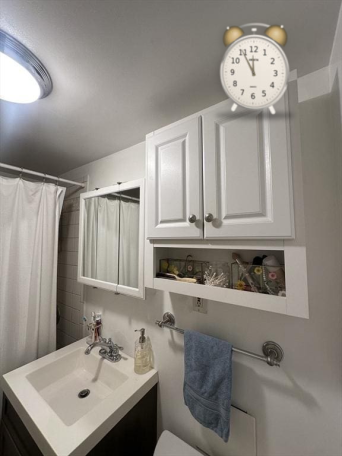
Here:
h=11 m=55
